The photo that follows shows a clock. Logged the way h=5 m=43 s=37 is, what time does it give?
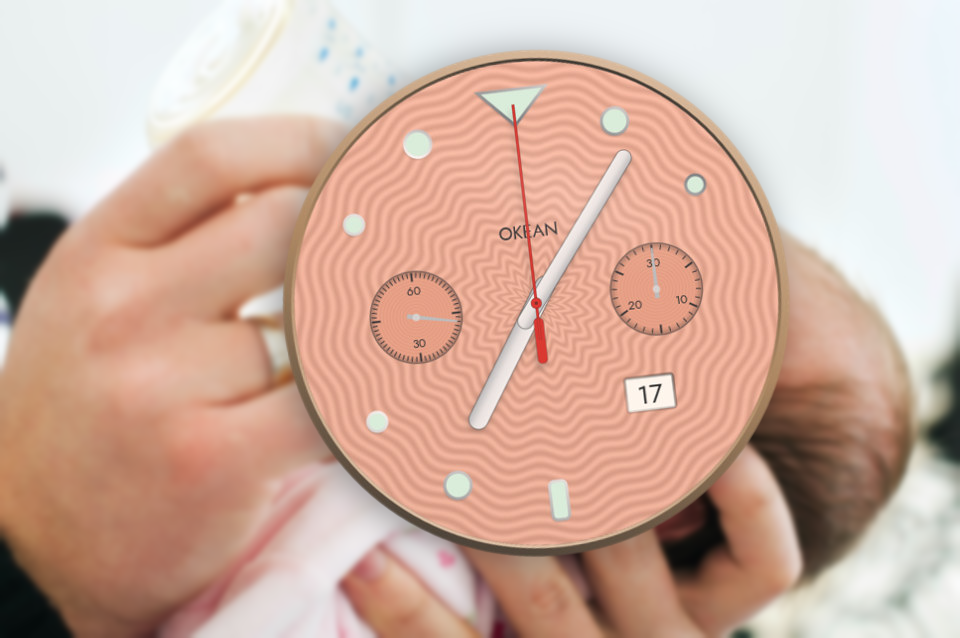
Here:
h=7 m=6 s=17
